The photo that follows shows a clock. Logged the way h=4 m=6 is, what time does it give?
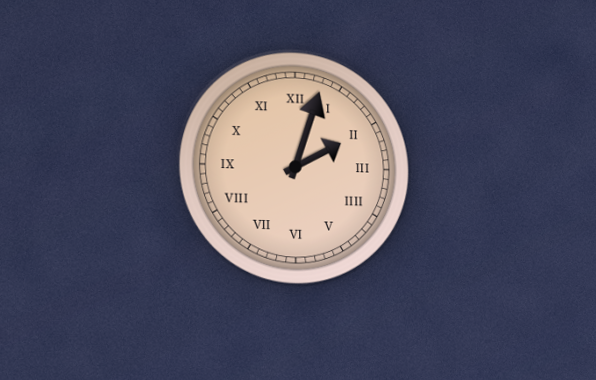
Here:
h=2 m=3
